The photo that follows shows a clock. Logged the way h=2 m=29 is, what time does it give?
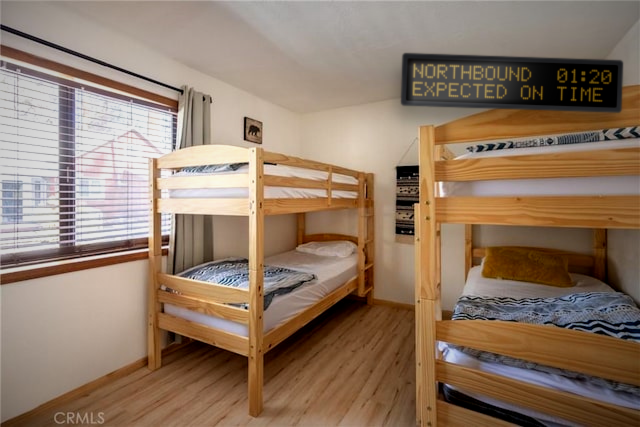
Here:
h=1 m=20
